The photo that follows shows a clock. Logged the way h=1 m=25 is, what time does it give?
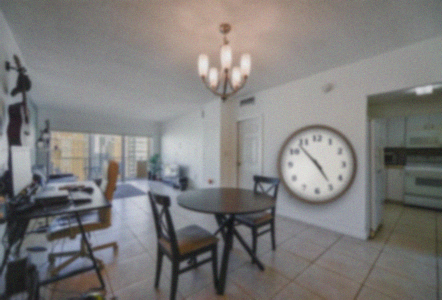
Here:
h=4 m=53
